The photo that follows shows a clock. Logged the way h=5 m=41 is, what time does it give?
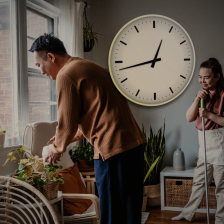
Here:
h=12 m=43
